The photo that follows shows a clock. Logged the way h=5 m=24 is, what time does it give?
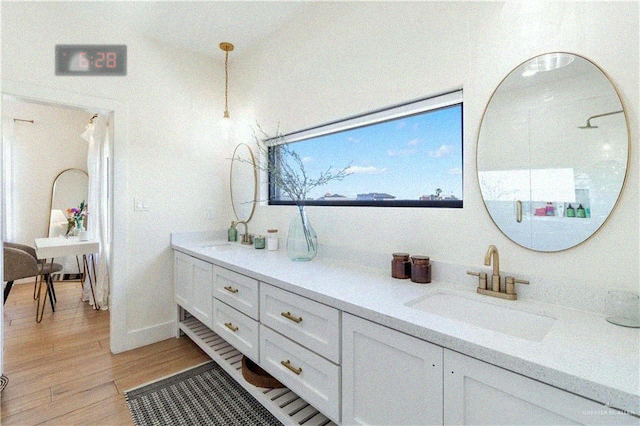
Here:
h=6 m=28
